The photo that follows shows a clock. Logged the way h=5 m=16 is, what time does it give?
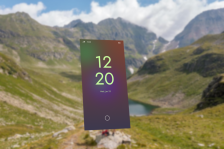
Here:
h=12 m=20
